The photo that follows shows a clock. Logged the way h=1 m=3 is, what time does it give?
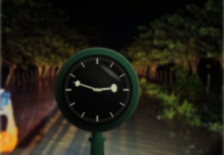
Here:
h=2 m=48
